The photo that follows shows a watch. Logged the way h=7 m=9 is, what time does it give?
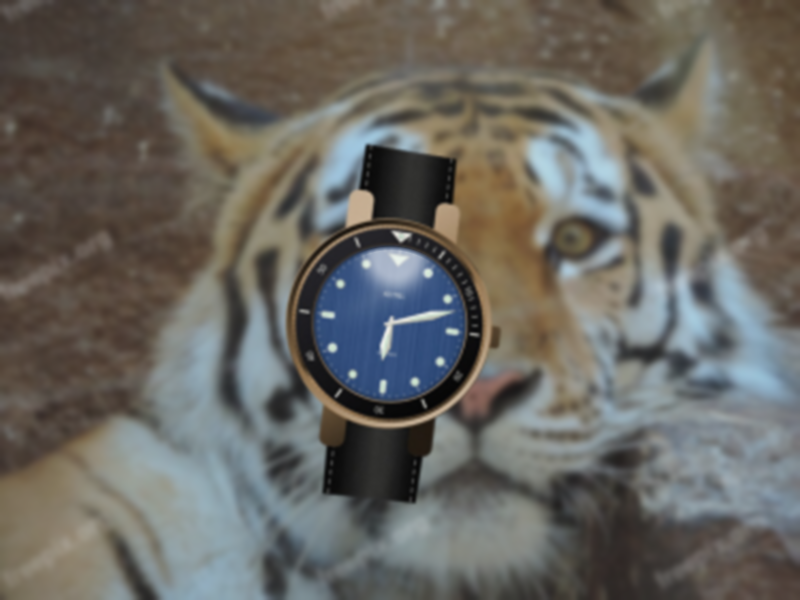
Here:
h=6 m=12
